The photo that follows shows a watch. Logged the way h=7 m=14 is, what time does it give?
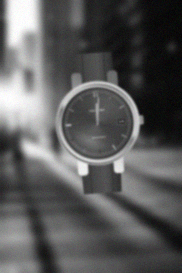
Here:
h=12 m=1
